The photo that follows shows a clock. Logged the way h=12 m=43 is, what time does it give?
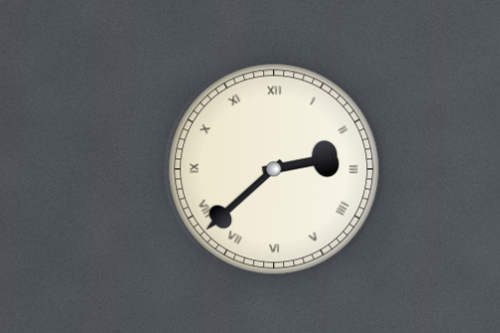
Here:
h=2 m=38
